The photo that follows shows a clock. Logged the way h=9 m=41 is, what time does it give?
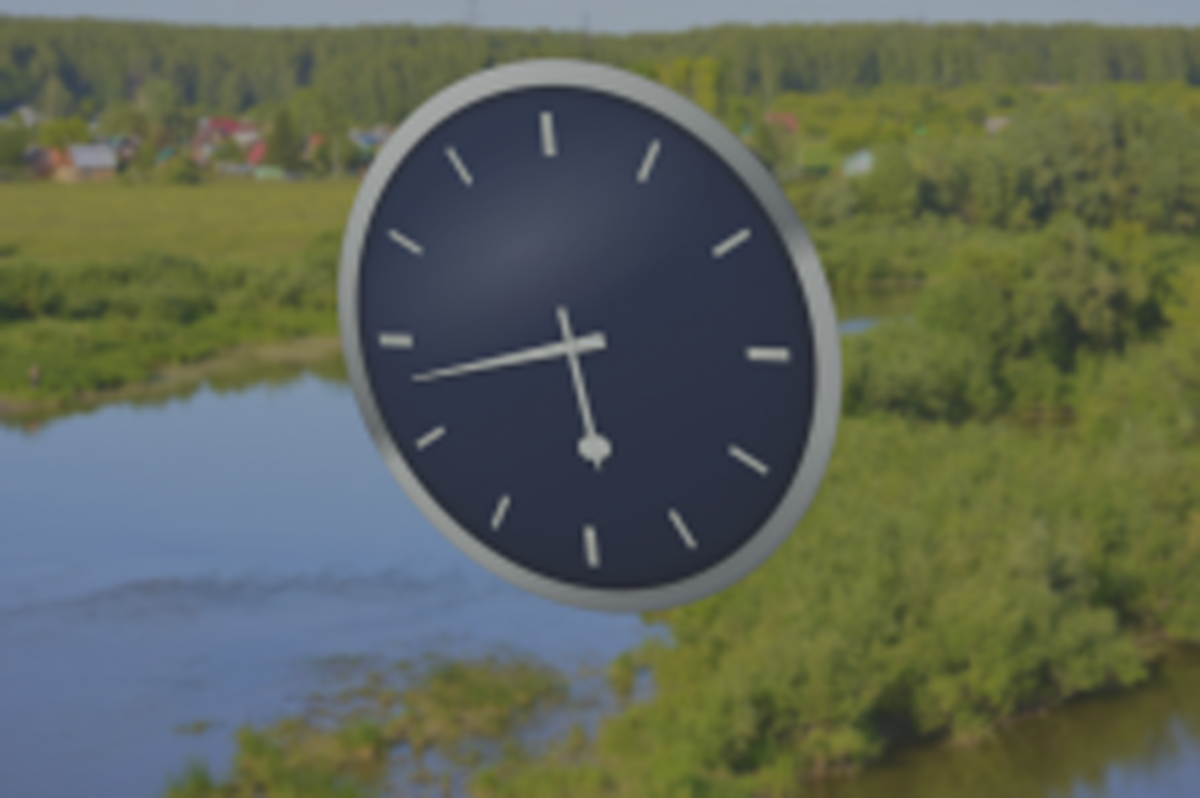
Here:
h=5 m=43
